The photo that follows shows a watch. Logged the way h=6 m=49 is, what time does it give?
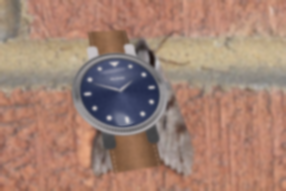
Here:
h=1 m=49
